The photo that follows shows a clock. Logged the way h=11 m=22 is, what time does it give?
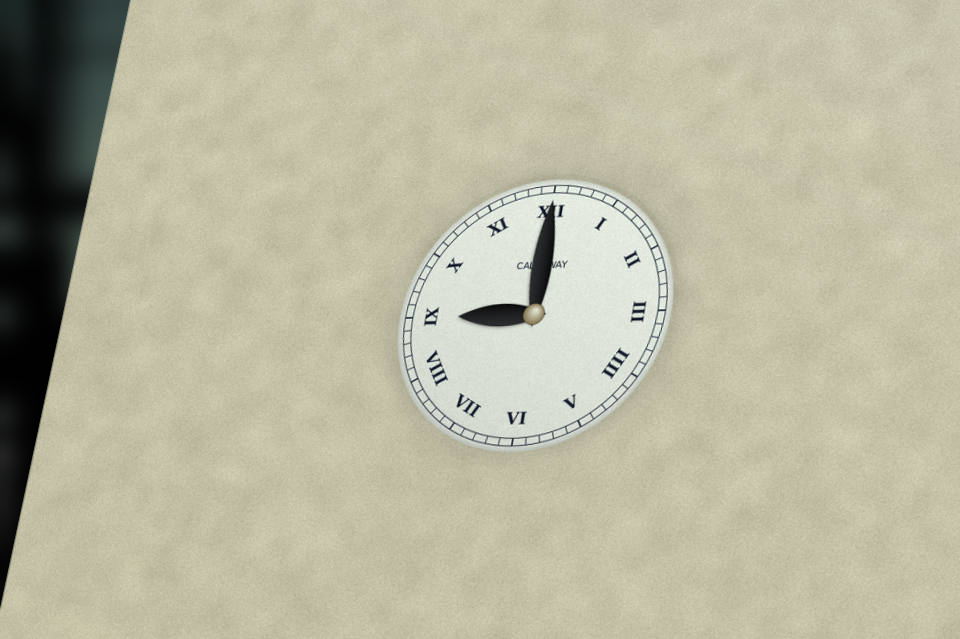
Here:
h=9 m=0
